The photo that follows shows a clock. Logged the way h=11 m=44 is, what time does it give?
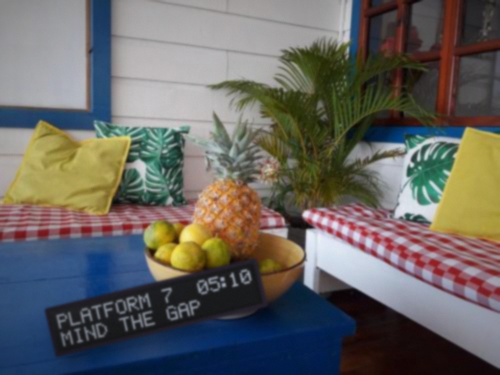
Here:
h=5 m=10
